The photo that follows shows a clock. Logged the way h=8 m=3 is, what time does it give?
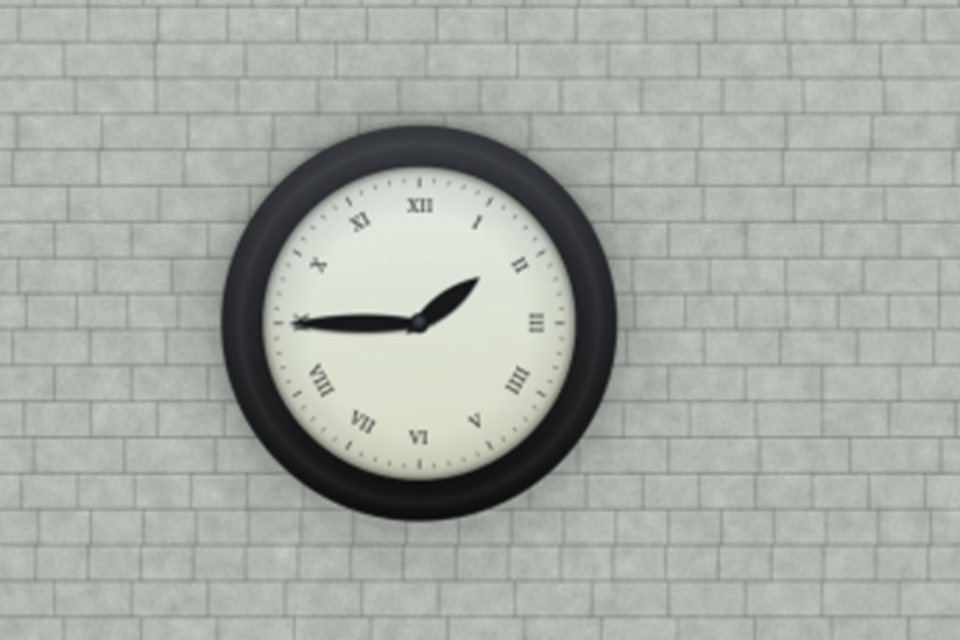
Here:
h=1 m=45
